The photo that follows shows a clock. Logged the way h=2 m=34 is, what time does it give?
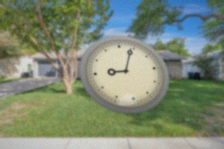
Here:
h=9 m=4
